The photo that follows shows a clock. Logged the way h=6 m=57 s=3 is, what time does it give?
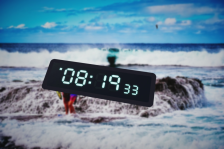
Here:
h=8 m=19 s=33
